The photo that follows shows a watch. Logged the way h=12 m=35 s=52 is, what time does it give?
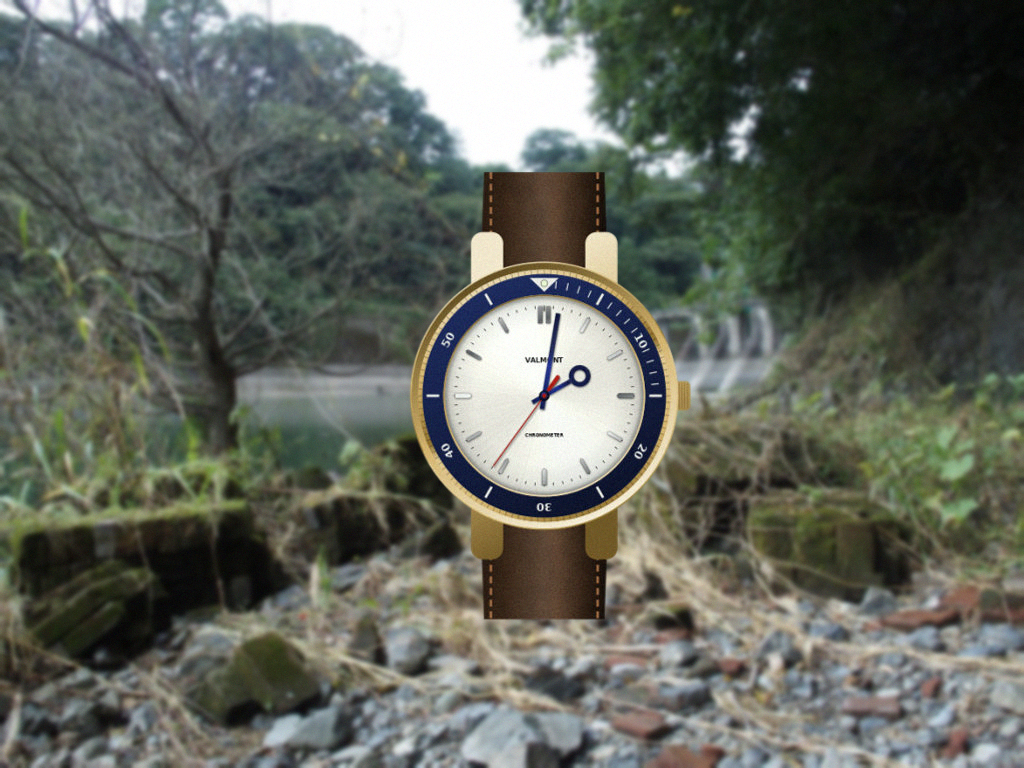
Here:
h=2 m=1 s=36
